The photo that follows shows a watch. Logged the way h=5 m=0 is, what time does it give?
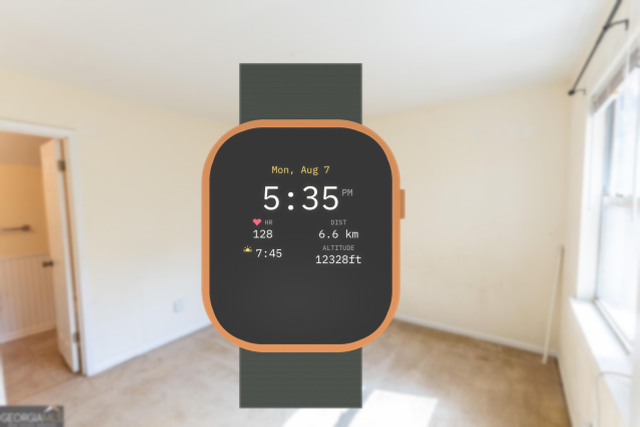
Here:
h=5 m=35
